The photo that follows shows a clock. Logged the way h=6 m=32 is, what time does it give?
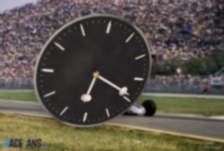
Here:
h=6 m=19
